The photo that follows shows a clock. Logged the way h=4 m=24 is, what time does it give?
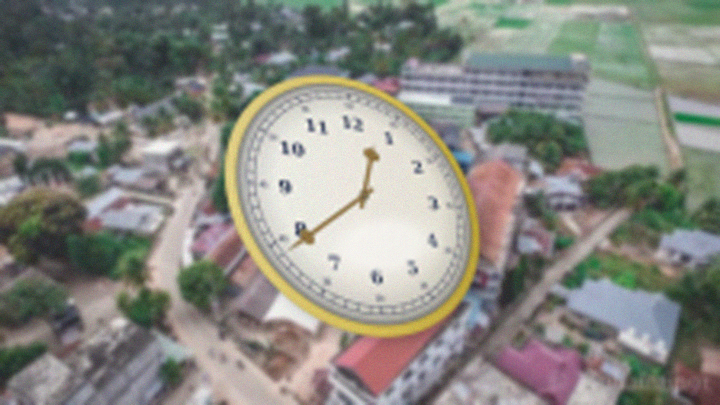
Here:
h=12 m=39
